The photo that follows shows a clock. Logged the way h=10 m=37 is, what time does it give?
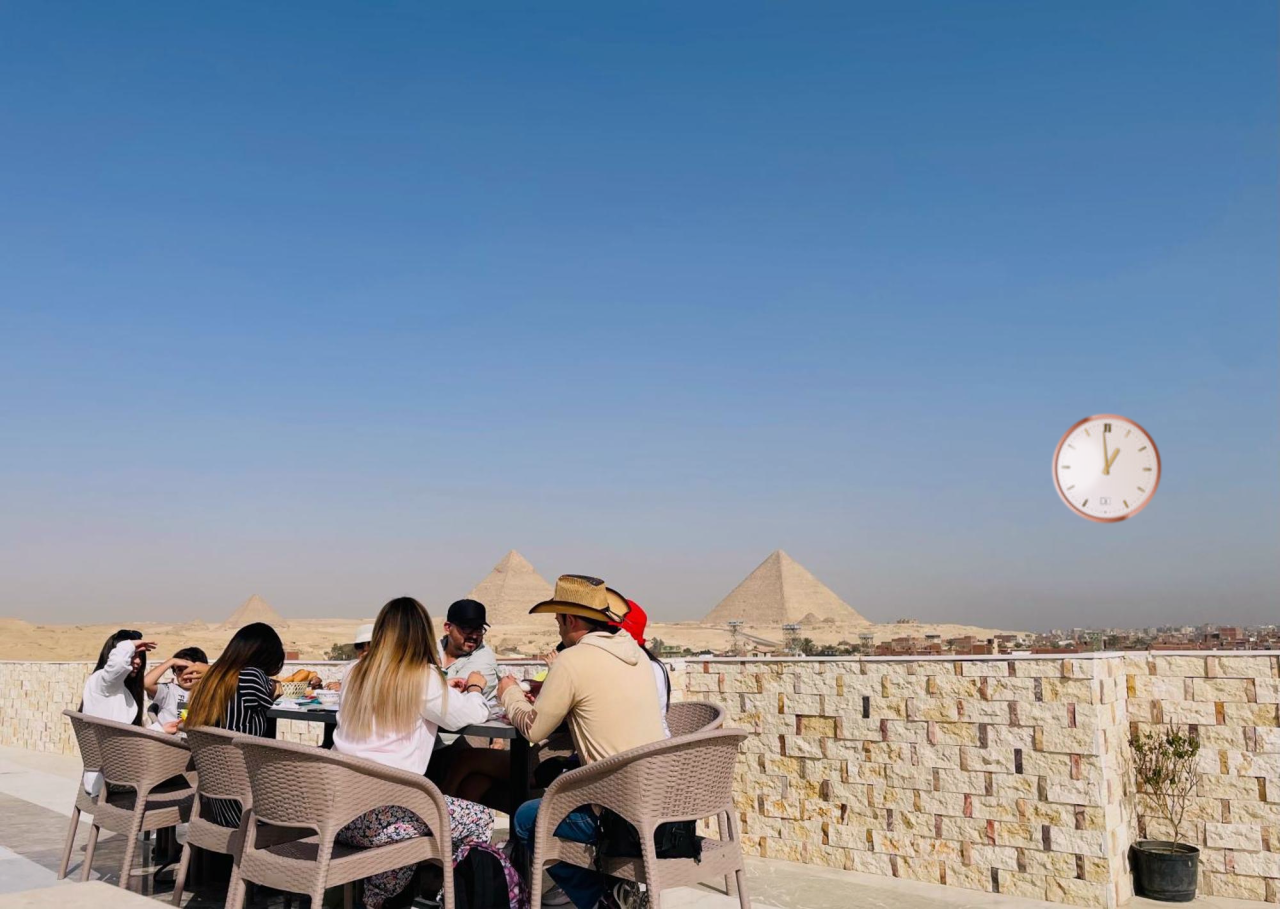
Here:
h=12 m=59
